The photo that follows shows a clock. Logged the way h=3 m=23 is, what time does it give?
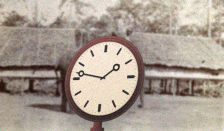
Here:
h=1 m=47
